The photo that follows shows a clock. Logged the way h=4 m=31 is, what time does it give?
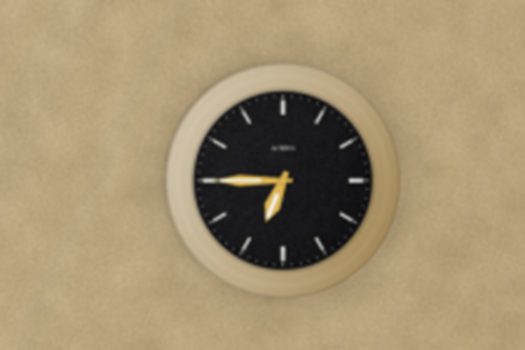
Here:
h=6 m=45
